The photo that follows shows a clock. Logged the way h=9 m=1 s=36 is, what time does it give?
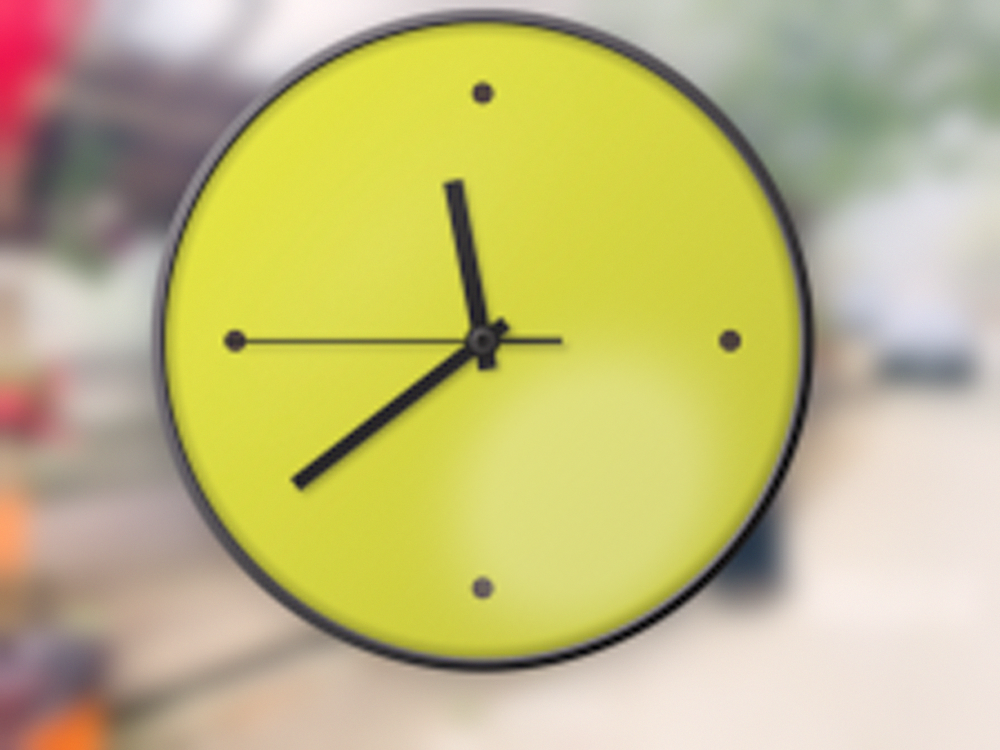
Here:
h=11 m=38 s=45
